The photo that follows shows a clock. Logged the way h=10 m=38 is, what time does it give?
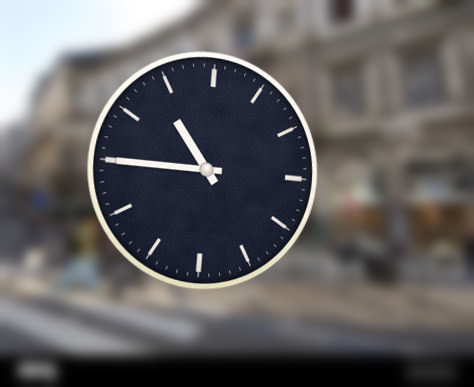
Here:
h=10 m=45
